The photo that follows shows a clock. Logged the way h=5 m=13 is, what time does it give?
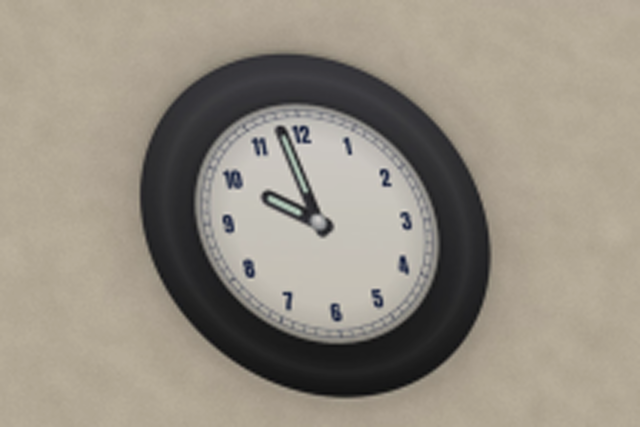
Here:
h=9 m=58
